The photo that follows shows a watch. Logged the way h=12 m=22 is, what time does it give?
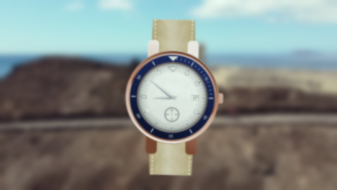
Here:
h=8 m=51
